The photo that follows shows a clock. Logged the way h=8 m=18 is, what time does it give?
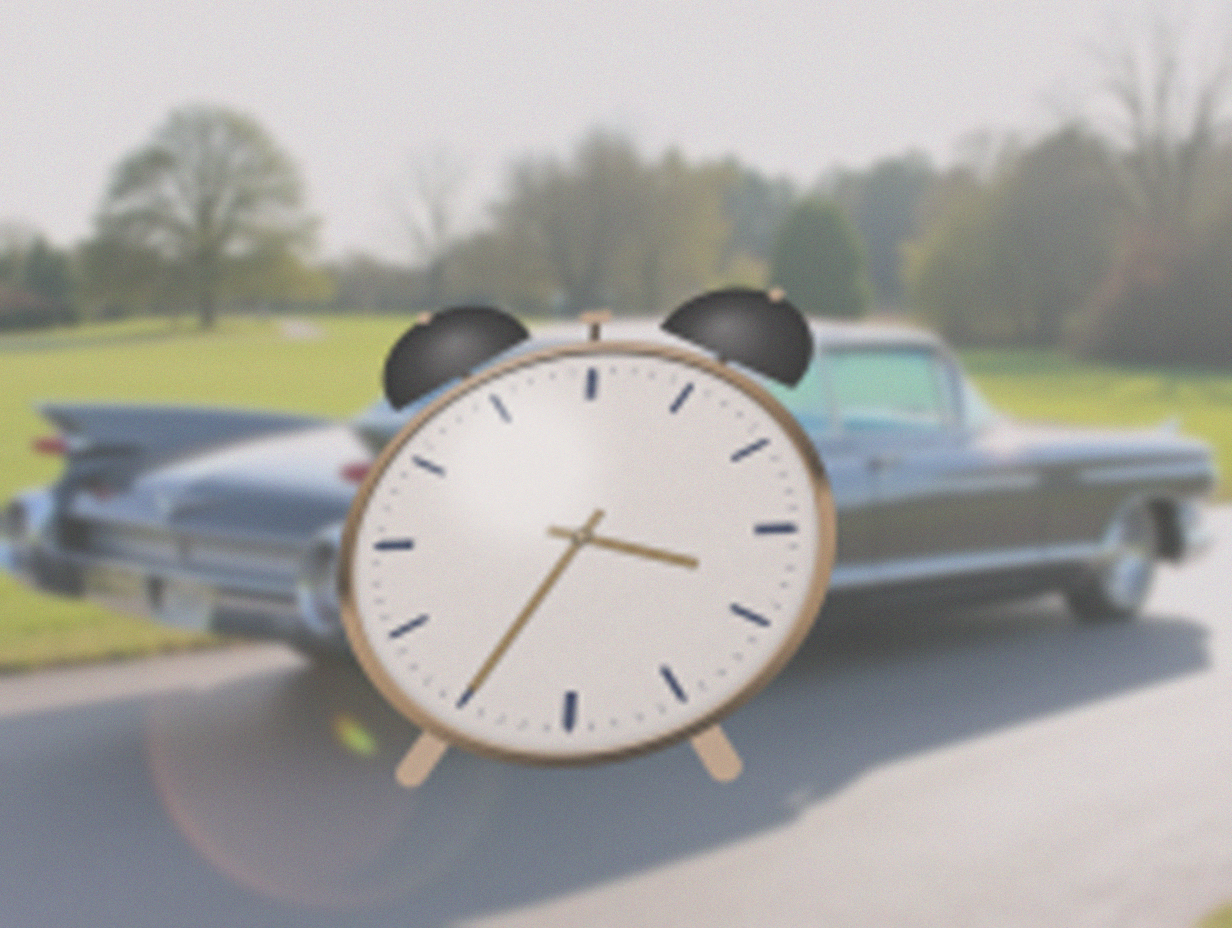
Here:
h=3 m=35
